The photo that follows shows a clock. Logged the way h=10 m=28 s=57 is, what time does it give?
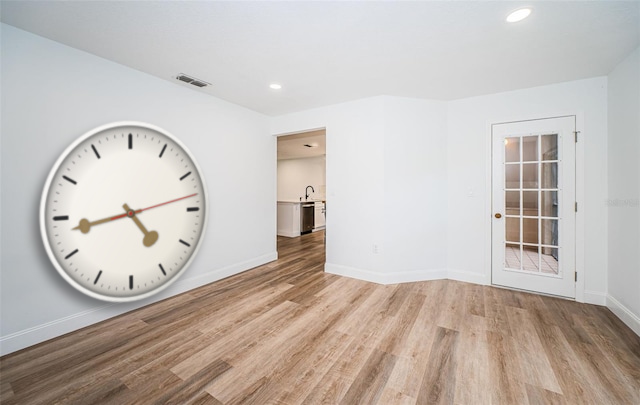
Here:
h=4 m=43 s=13
